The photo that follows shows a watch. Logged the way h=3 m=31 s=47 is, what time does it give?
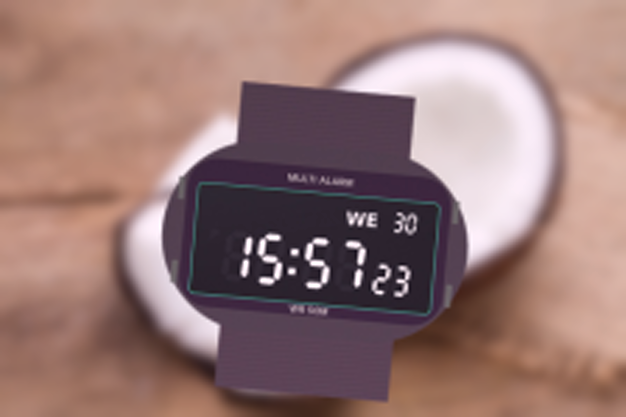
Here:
h=15 m=57 s=23
